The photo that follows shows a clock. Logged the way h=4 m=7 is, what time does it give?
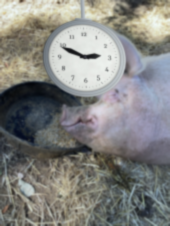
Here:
h=2 m=49
